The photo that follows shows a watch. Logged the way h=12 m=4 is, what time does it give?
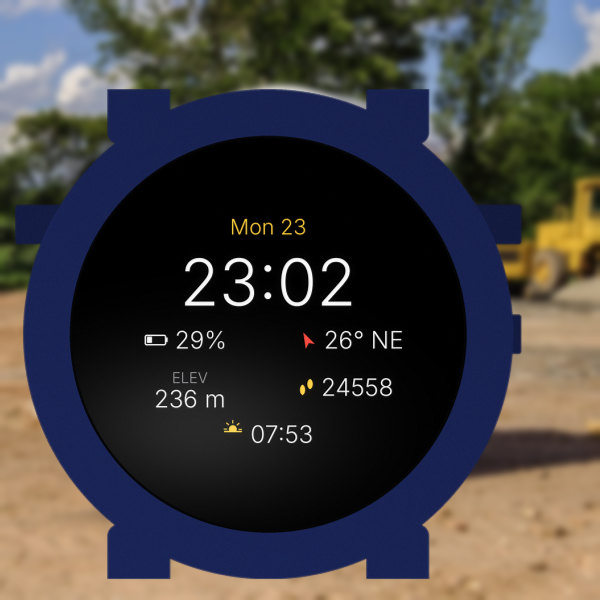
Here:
h=23 m=2
